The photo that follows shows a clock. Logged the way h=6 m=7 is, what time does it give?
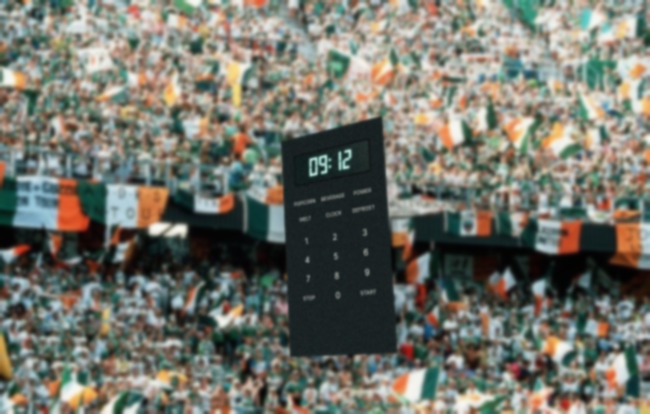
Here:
h=9 m=12
